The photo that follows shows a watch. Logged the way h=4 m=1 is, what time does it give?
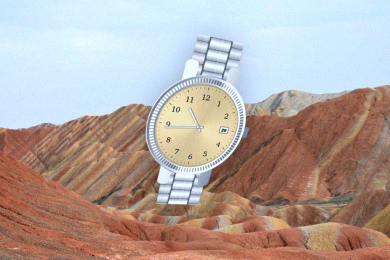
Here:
h=10 m=44
